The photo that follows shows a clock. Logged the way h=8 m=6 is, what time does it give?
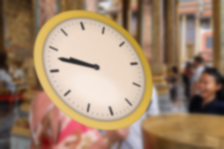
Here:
h=9 m=48
